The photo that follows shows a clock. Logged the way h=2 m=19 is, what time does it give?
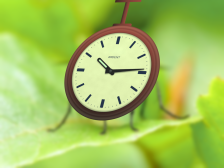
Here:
h=10 m=14
